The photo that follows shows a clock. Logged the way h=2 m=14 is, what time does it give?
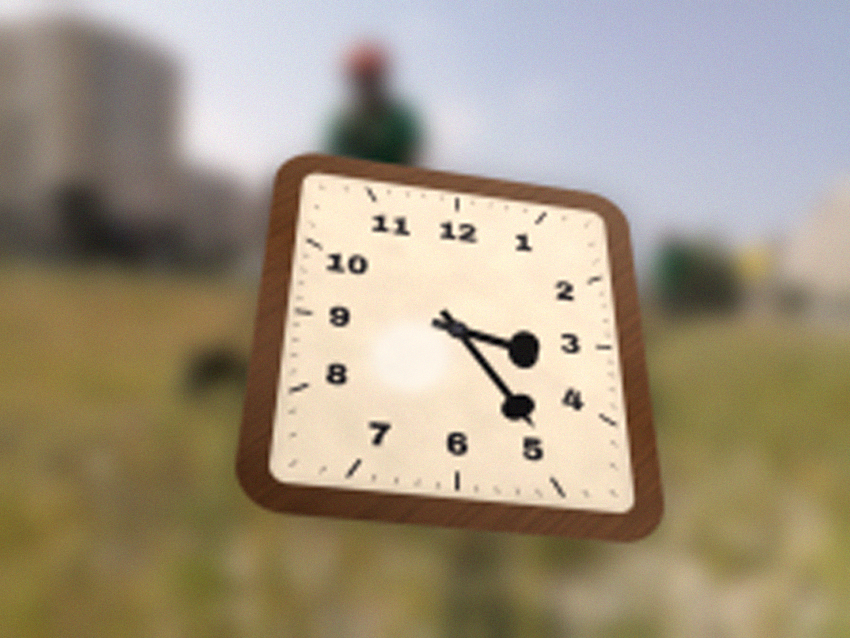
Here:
h=3 m=24
